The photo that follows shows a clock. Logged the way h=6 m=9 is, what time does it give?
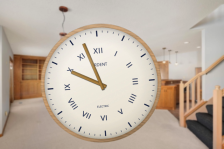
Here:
h=9 m=57
